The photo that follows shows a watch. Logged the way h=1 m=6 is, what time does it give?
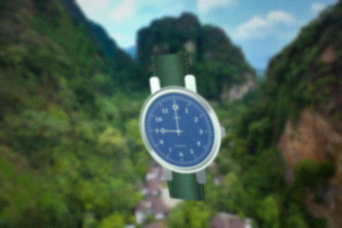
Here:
h=9 m=0
